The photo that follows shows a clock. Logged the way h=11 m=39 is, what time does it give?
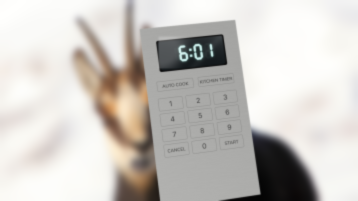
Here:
h=6 m=1
